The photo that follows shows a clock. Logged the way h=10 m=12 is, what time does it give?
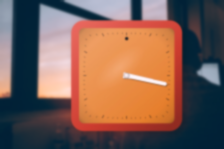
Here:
h=3 m=17
